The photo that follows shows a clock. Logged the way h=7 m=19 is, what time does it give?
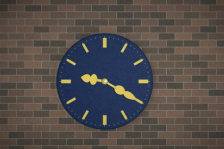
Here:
h=9 m=20
